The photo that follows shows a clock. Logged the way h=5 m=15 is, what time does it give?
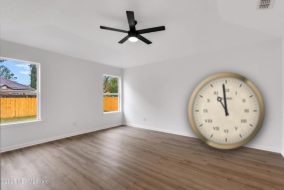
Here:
h=10 m=59
